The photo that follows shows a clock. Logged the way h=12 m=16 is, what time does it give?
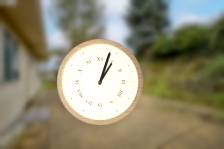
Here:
h=1 m=3
